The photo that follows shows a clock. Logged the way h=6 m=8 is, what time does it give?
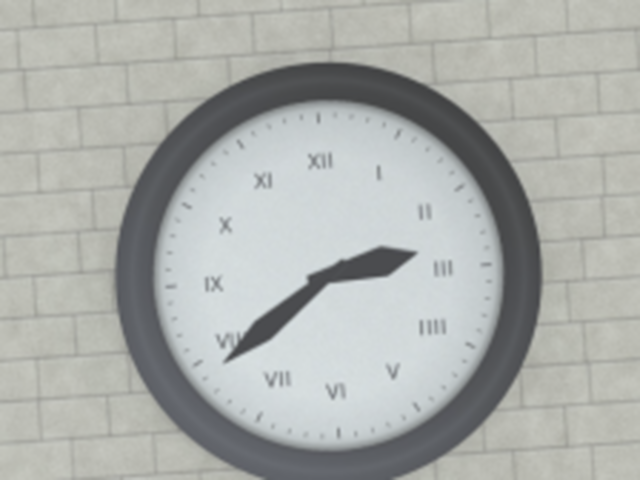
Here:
h=2 m=39
